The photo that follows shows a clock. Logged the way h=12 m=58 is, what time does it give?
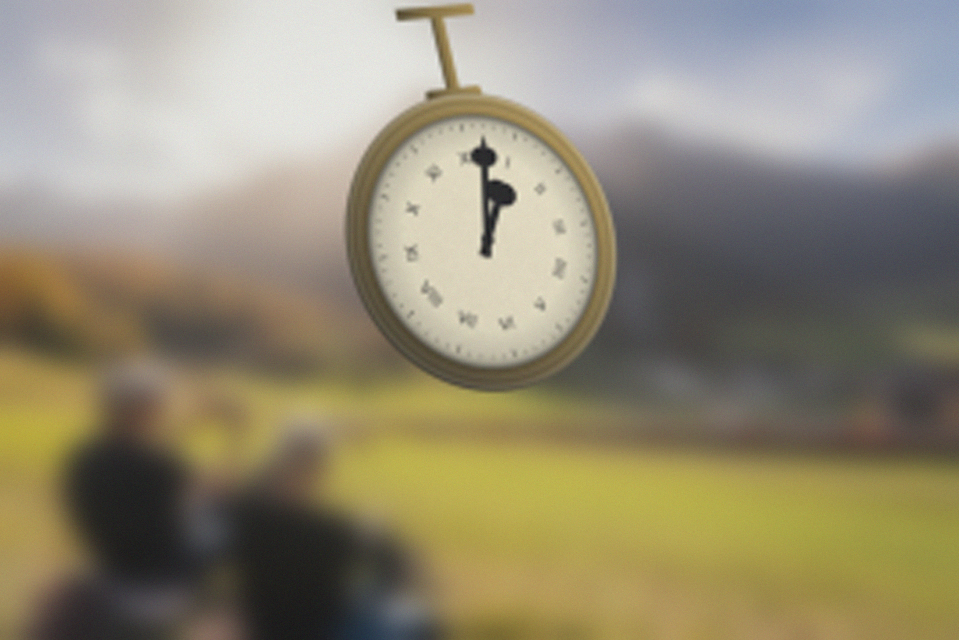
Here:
h=1 m=2
